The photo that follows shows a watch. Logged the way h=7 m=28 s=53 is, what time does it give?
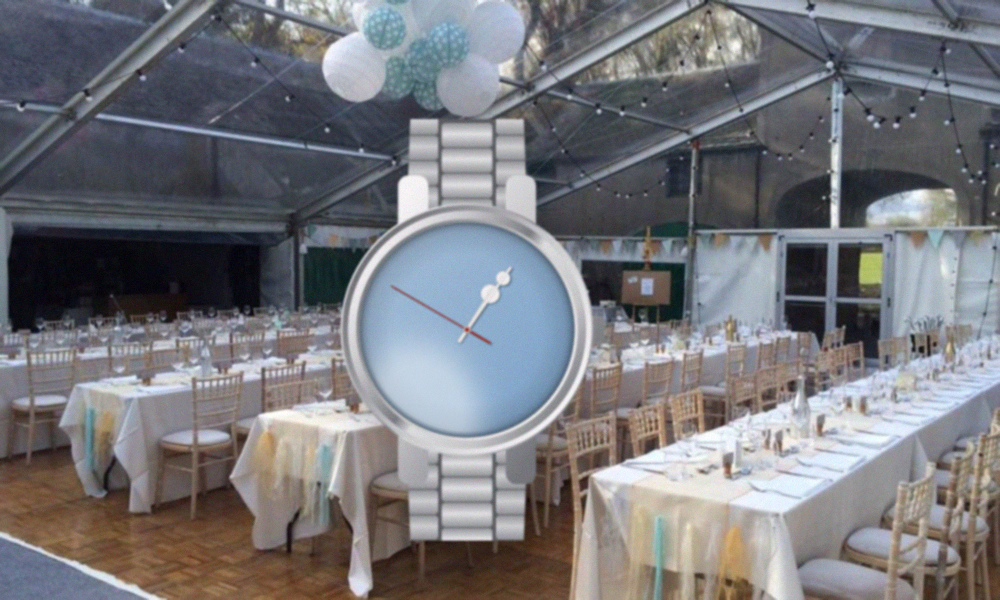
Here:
h=1 m=5 s=50
